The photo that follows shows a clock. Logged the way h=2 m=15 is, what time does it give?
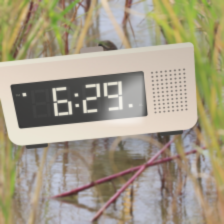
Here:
h=6 m=29
